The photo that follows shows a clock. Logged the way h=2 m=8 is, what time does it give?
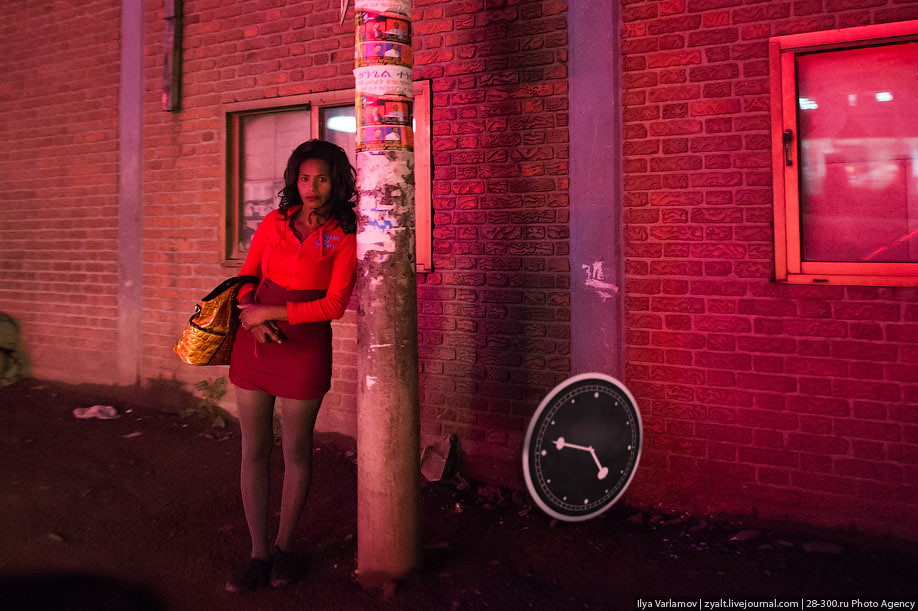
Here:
h=4 m=47
